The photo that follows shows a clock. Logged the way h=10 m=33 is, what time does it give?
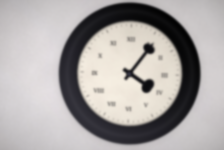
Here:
h=4 m=6
